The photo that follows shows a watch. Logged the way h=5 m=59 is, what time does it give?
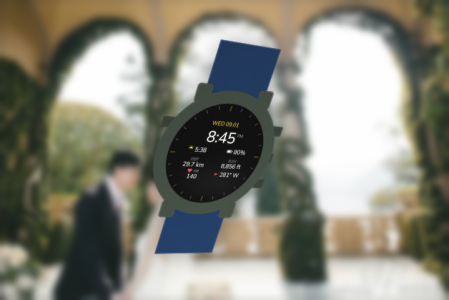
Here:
h=8 m=45
